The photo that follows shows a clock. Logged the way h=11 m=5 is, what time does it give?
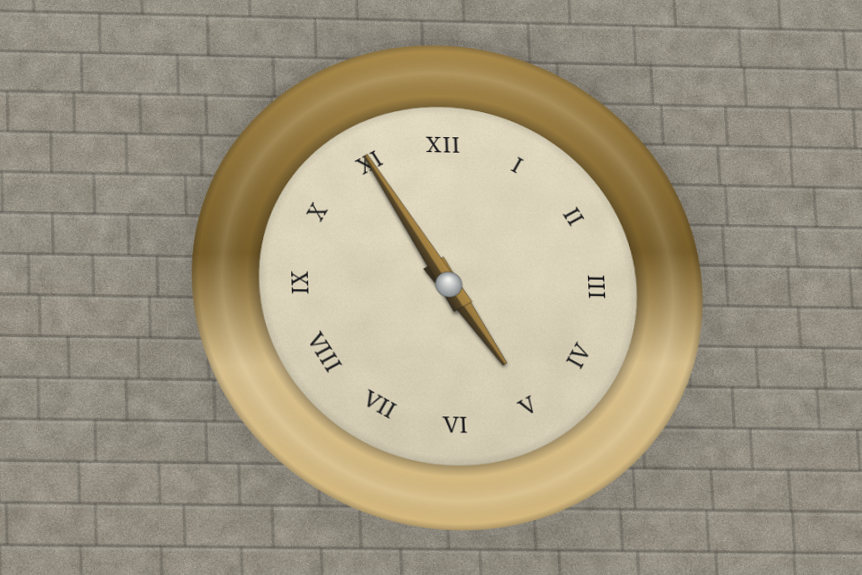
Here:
h=4 m=55
